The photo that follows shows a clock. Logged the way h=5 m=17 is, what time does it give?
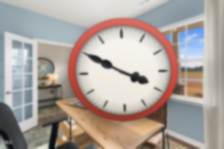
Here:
h=3 m=50
